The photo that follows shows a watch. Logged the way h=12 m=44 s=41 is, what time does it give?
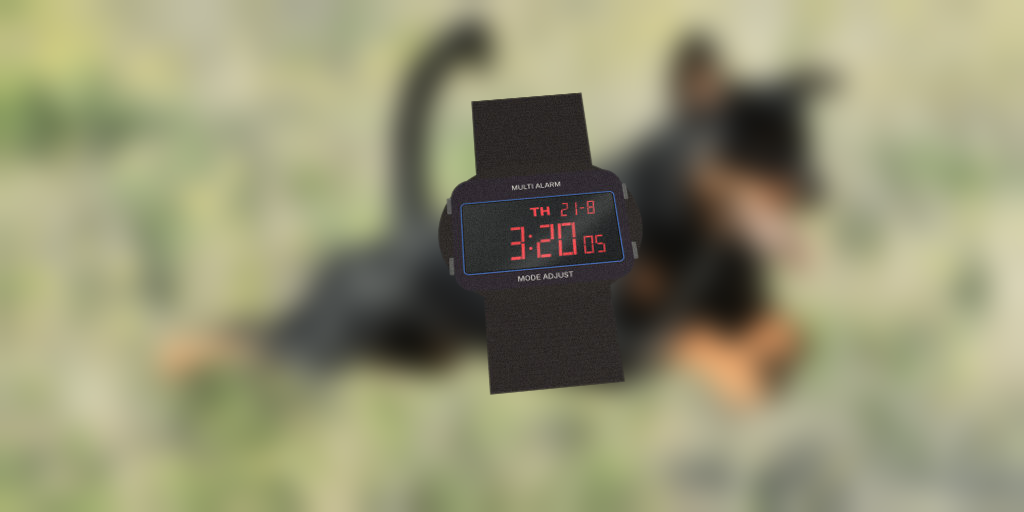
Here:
h=3 m=20 s=5
